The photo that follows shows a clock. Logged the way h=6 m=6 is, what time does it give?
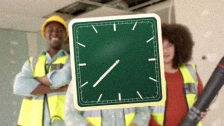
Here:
h=7 m=38
